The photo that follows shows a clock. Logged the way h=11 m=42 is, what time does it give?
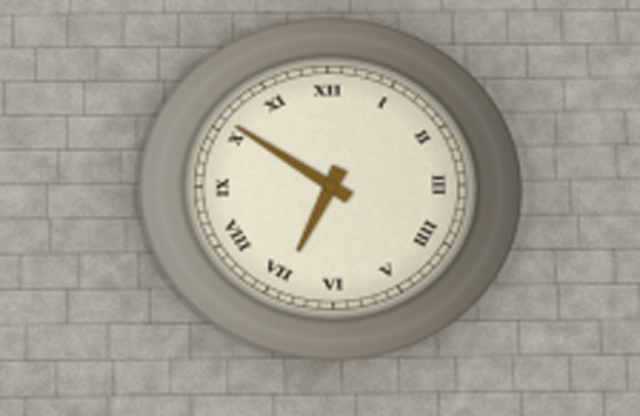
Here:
h=6 m=51
